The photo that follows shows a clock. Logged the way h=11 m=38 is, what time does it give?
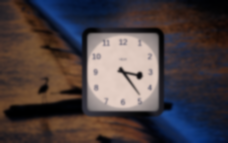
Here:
h=3 m=24
